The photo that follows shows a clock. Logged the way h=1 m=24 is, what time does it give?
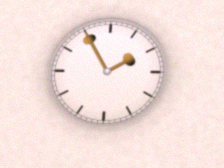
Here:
h=1 m=55
